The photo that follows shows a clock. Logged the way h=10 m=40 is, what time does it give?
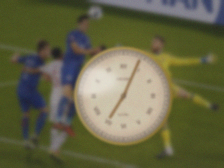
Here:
h=7 m=4
